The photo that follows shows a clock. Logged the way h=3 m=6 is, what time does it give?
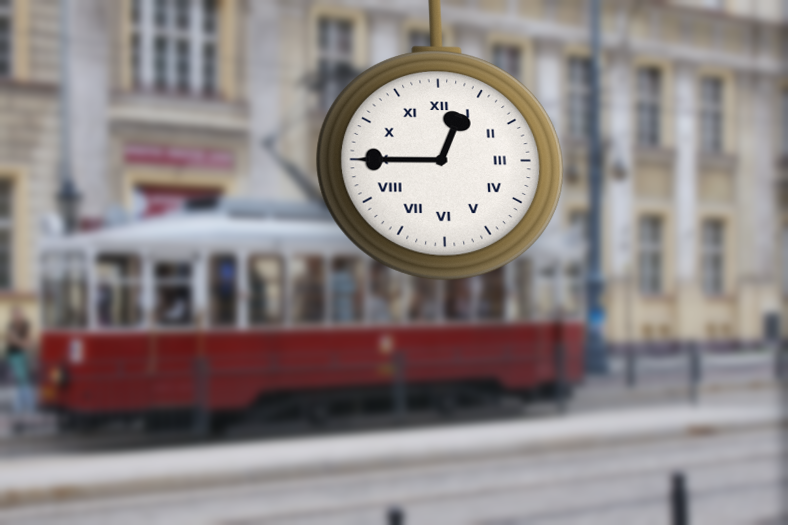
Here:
h=12 m=45
